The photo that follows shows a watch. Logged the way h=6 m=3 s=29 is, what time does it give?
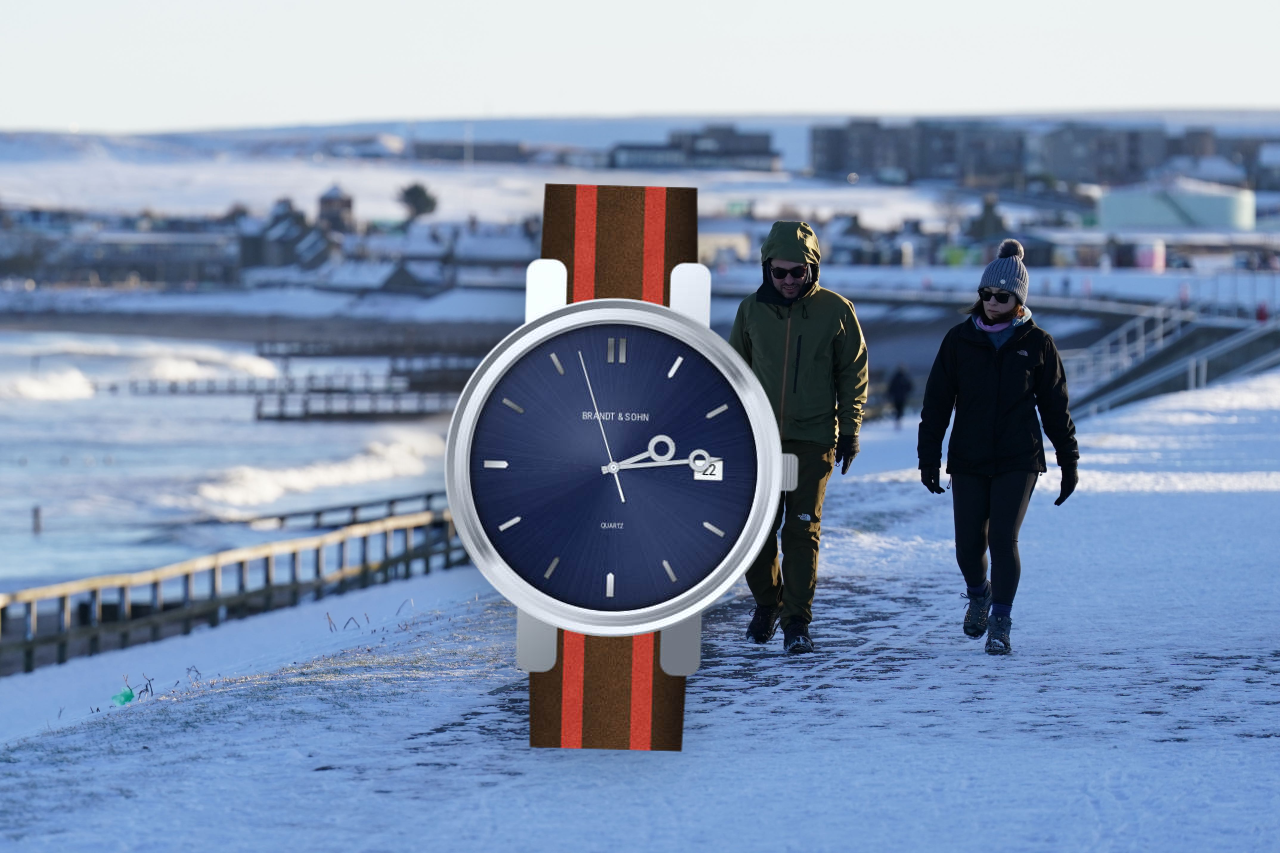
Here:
h=2 m=13 s=57
